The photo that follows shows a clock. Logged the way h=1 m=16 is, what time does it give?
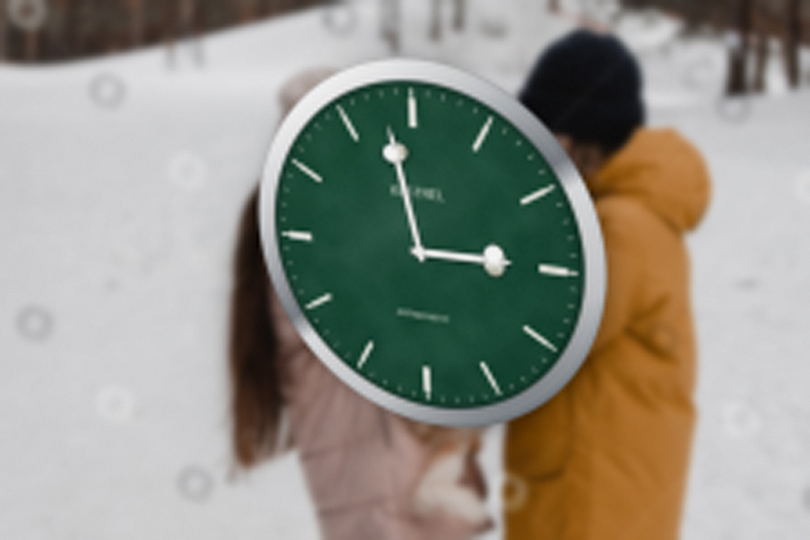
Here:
h=2 m=58
